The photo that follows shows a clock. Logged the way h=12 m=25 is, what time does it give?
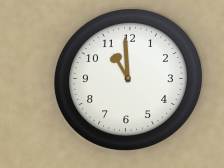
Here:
h=10 m=59
